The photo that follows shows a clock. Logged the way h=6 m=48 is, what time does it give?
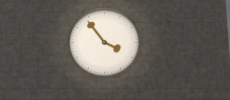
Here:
h=3 m=54
